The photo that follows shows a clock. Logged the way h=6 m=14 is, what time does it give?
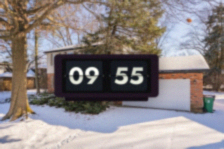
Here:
h=9 m=55
